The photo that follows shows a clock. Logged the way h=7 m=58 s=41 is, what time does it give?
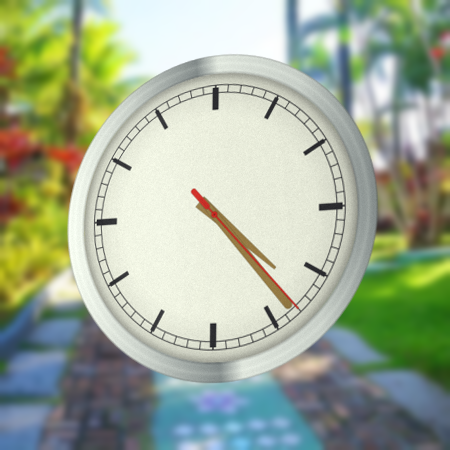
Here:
h=4 m=23 s=23
